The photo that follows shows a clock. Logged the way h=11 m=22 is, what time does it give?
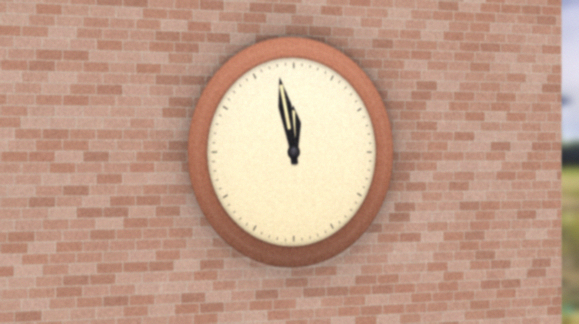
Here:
h=11 m=58
